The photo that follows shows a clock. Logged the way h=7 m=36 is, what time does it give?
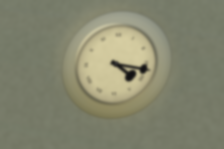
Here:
h=4 m=17
